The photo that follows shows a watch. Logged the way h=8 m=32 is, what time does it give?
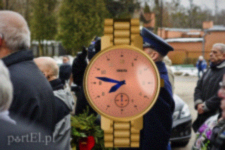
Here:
h=7 m=47
